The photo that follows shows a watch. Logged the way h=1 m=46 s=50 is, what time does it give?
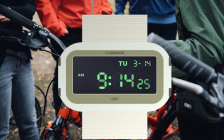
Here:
h=9 m=14 s=25
